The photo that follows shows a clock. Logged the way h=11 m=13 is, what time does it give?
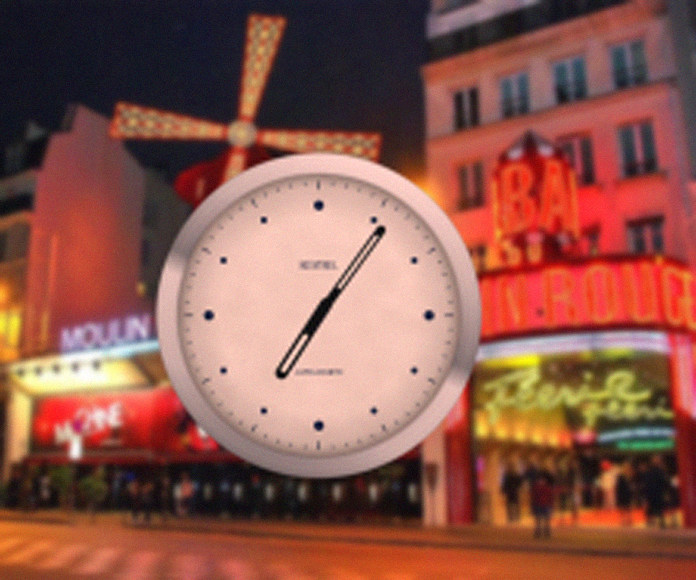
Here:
h=7 m=6
